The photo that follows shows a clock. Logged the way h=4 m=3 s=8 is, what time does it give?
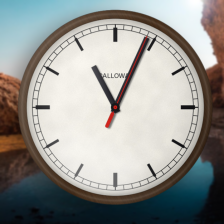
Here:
h=11 m=4 s=4
